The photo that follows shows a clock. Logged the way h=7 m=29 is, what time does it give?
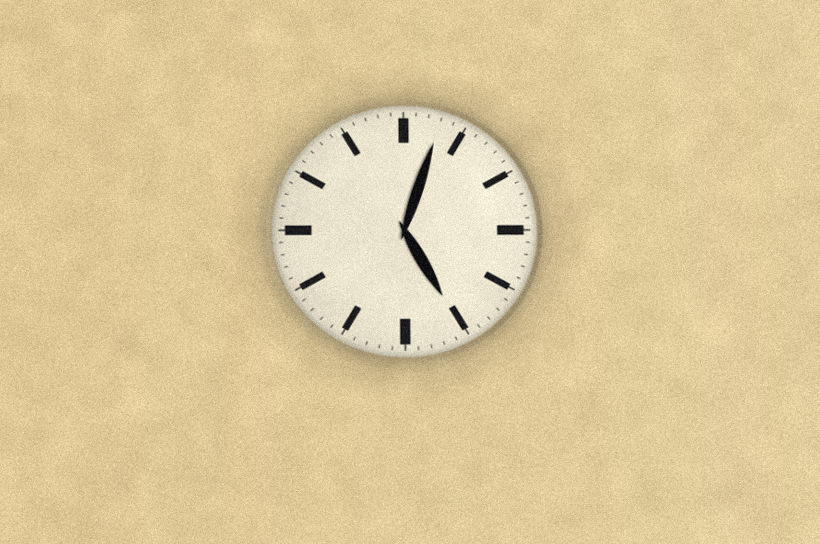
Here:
h=5 m=3
